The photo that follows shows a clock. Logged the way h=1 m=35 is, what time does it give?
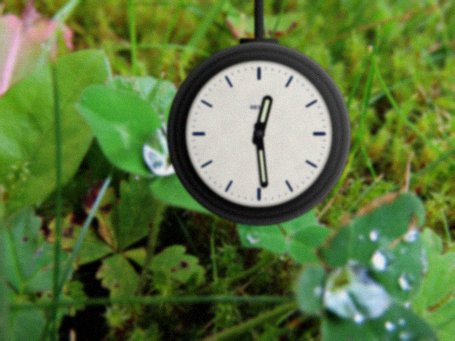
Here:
h=12 m=29
